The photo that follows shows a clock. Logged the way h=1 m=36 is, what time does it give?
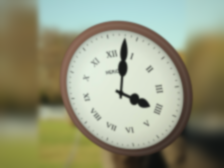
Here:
h=4 m=3
